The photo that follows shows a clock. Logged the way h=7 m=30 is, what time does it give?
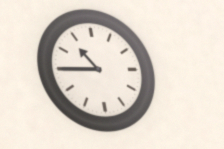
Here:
h=10 m=45
